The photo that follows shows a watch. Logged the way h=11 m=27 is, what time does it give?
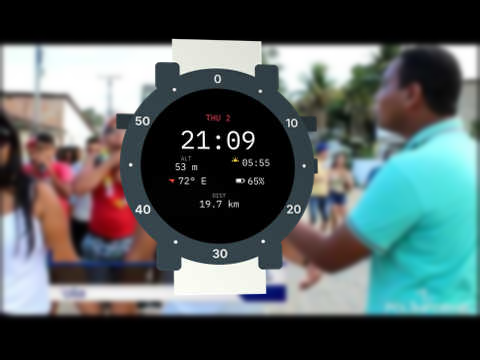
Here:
h=21 m=9
